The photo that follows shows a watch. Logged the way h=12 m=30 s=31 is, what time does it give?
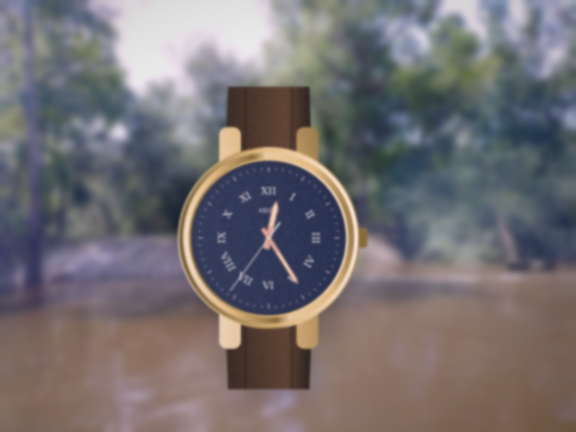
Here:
h=12 m=24 s=36
